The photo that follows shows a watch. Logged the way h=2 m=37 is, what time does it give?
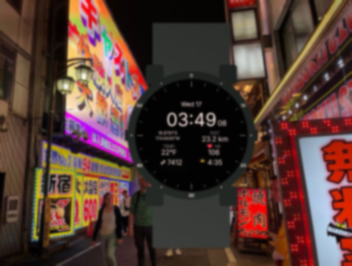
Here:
h=3 m=49
